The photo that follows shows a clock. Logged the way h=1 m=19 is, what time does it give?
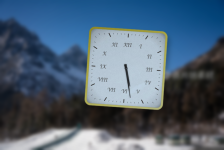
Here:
h=5 m=28
